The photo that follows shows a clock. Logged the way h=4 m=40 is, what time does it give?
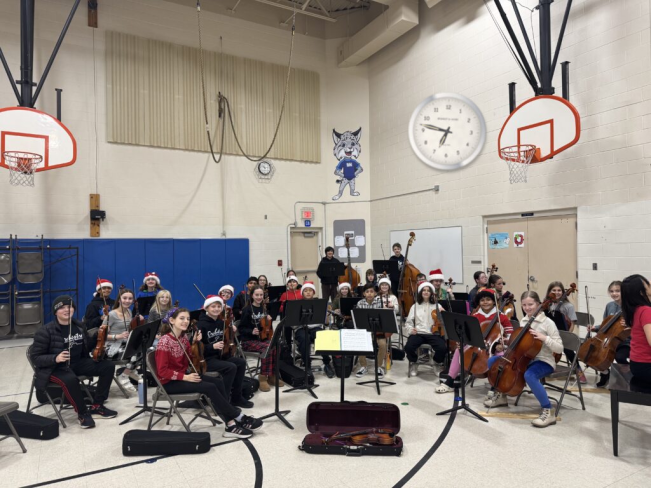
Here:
h=6 m=47
